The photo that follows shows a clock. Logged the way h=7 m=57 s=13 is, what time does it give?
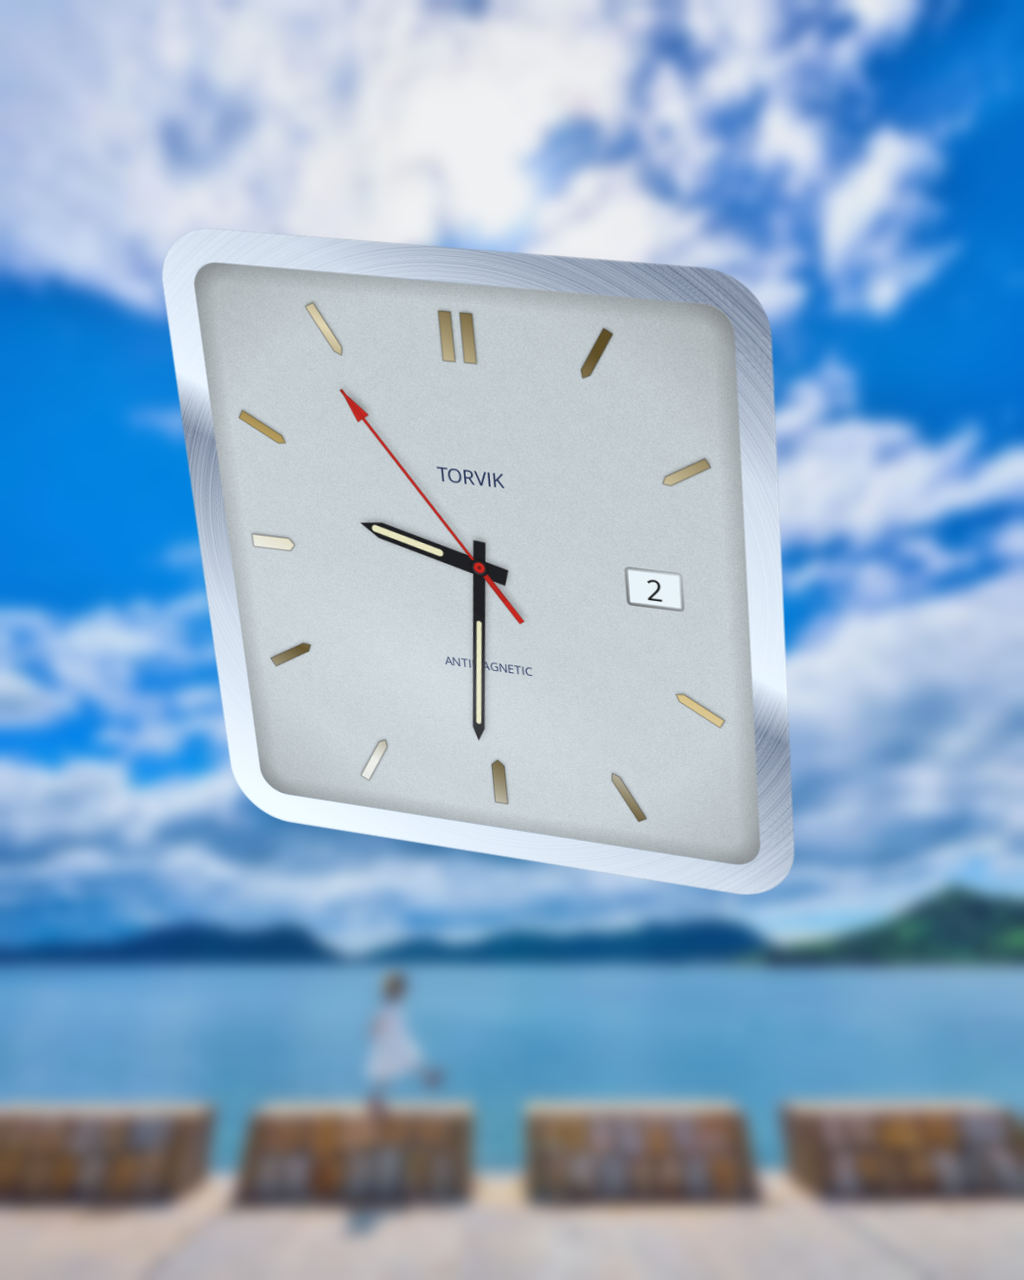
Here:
h=9 m=30 s=54
